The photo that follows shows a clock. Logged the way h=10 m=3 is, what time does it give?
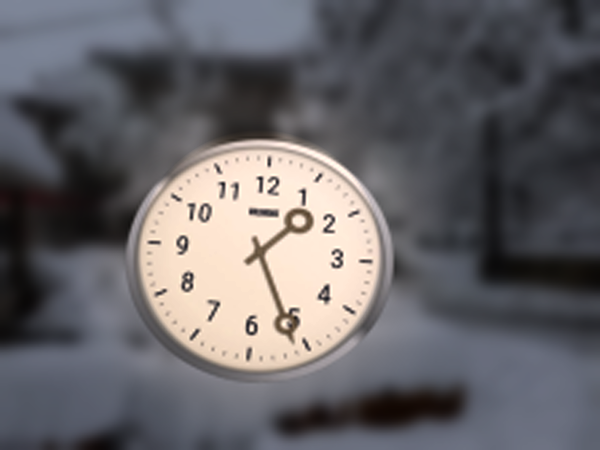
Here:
h=1 m=26
